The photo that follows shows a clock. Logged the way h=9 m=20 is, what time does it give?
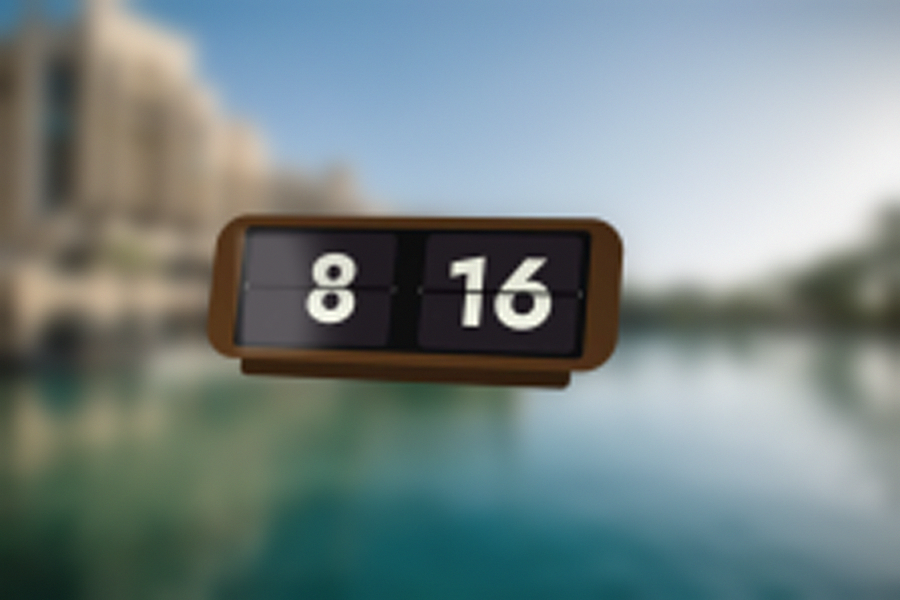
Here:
h=8 m=16
